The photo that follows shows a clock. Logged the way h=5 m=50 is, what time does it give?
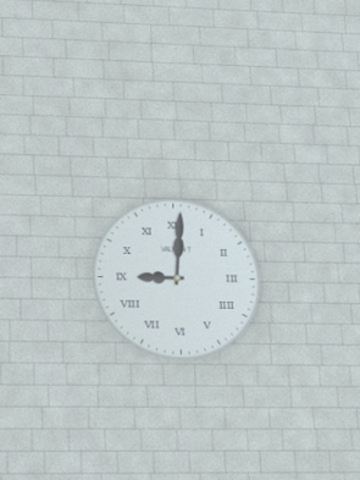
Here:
h=9 m=1
